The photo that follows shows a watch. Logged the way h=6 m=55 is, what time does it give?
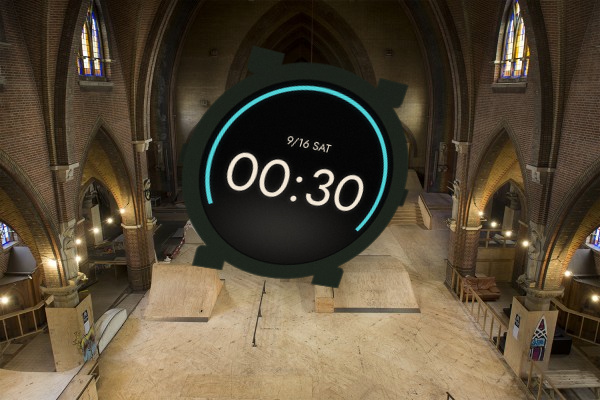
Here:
h=0 m=30
